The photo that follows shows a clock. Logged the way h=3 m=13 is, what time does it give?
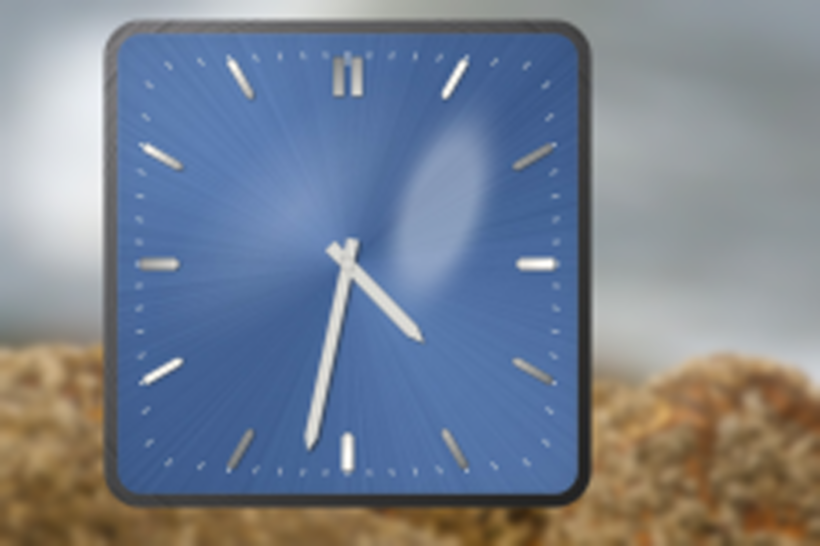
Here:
h=4 m=32
